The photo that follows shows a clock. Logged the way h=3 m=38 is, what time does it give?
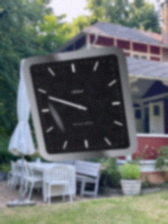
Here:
h=9 m=49
